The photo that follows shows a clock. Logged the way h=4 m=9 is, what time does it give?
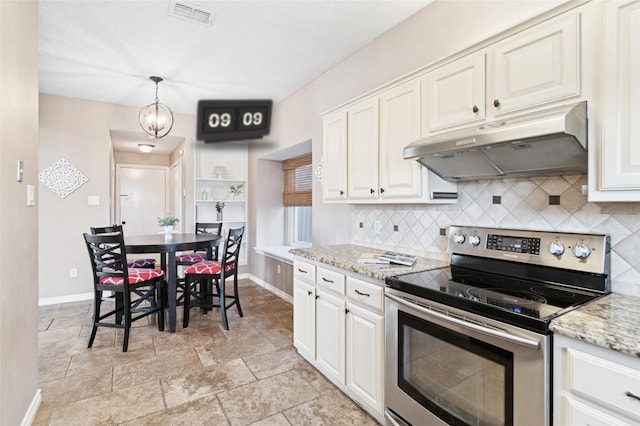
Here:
h=9 m=9
